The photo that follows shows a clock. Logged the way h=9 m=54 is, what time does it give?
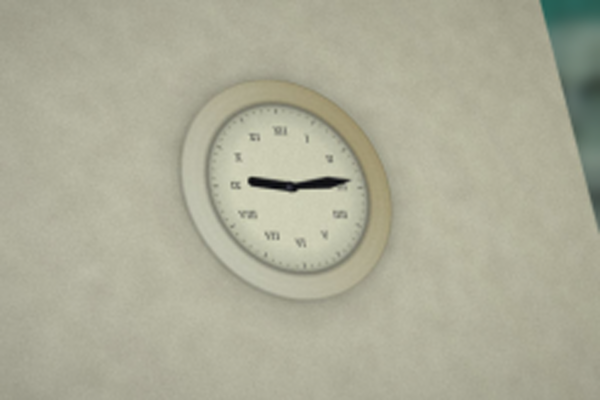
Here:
h=9 m=14
